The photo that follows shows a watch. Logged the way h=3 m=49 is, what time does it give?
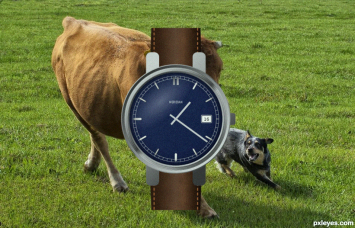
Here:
h=1 m=21
